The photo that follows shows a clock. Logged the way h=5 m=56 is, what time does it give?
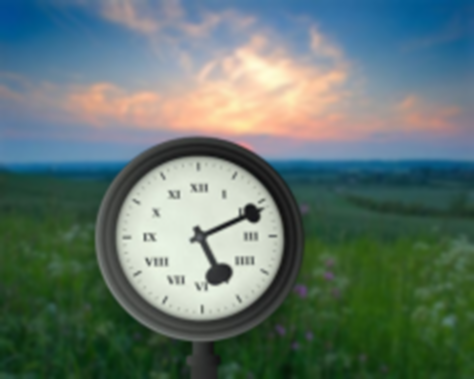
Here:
h=5 m=11
